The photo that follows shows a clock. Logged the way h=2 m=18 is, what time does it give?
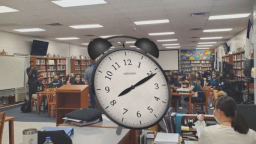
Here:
h=8 m=11
